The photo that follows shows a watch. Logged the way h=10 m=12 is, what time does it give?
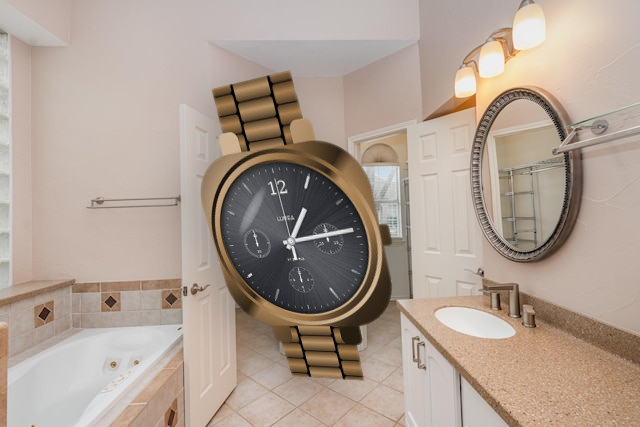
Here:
h=1 m=14
